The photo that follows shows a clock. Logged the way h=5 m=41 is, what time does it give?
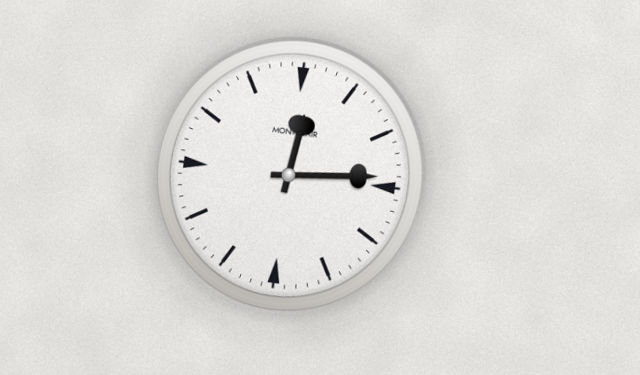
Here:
h=12 m=14
